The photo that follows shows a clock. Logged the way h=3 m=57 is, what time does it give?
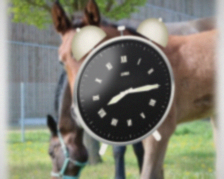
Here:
h=8 m=15
